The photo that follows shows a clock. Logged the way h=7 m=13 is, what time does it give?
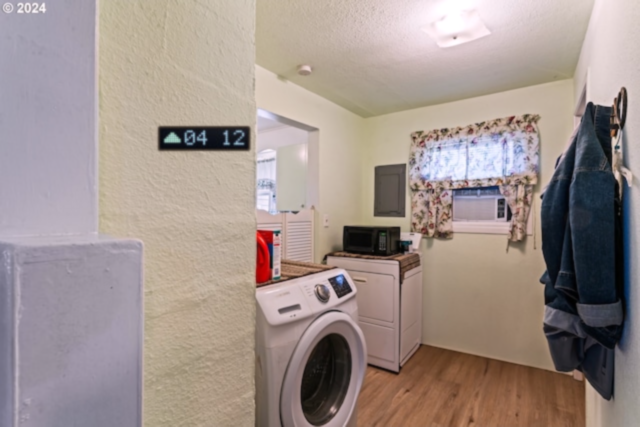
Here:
h=4 m=12
